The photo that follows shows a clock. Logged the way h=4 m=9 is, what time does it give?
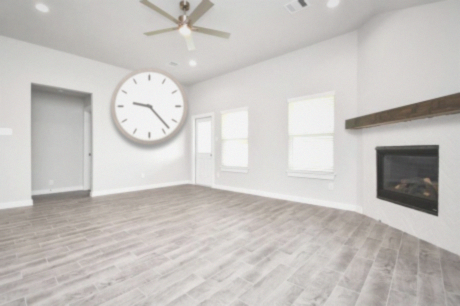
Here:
h=9 m=23
